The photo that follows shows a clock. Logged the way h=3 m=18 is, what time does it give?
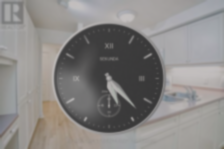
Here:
h=5 m=23
